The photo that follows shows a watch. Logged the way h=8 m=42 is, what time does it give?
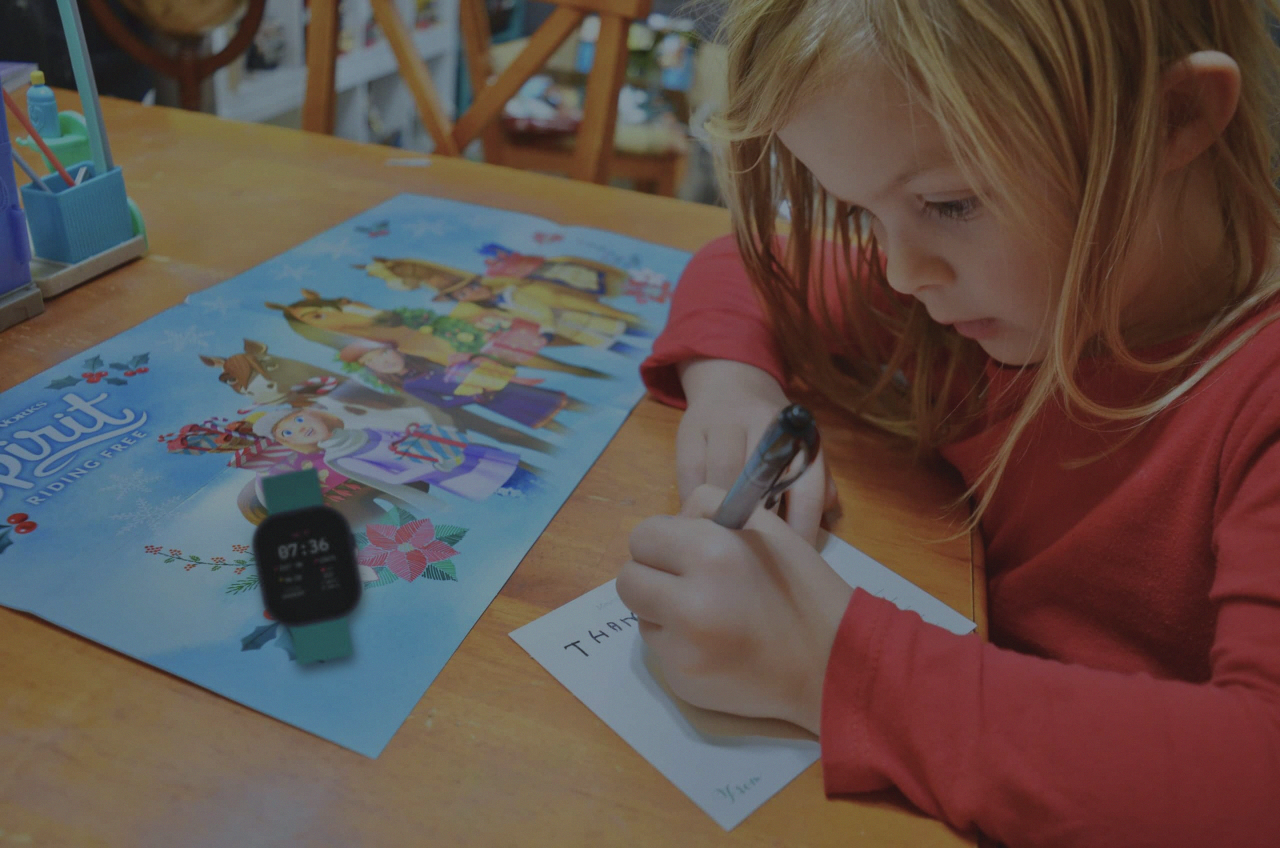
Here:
h=7 m=36
